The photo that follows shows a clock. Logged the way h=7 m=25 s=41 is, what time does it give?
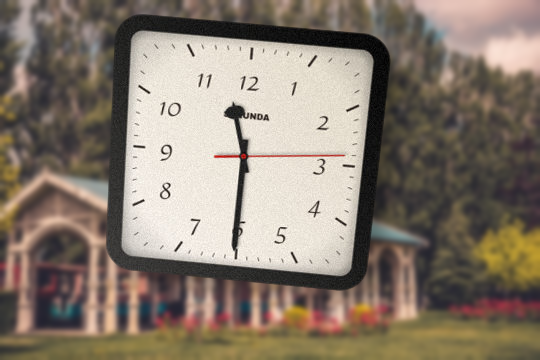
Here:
h=11 m=30 s=14
